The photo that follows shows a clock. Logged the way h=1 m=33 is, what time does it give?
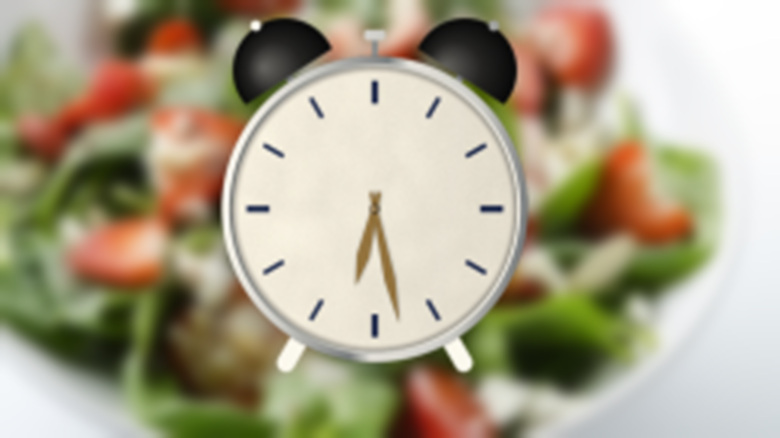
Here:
h=6 m=28
